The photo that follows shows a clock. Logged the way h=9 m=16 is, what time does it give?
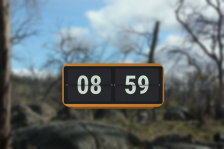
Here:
h=8 m=59
